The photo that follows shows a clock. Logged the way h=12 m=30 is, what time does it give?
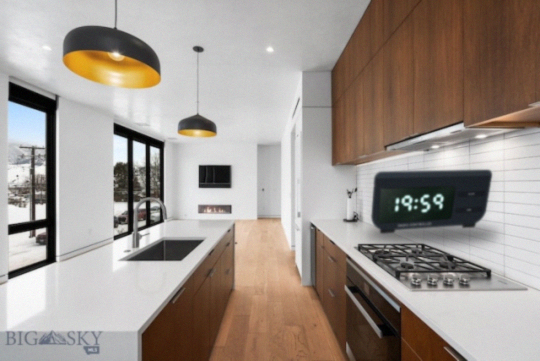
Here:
h=19 m=59
